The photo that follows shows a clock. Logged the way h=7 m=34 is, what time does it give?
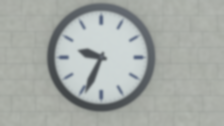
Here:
h=9 m=34
